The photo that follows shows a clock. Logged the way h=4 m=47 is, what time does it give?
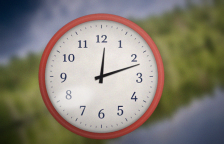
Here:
h=12 m=12
